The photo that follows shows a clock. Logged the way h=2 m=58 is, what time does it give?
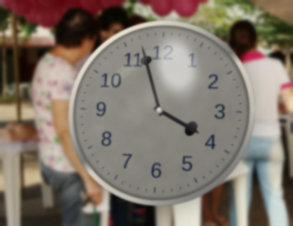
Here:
h=3 m=57
